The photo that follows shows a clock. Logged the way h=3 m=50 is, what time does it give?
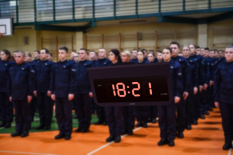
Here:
h=18 m=21
